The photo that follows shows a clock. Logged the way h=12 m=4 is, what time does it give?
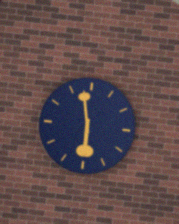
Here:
h=5 m=58
